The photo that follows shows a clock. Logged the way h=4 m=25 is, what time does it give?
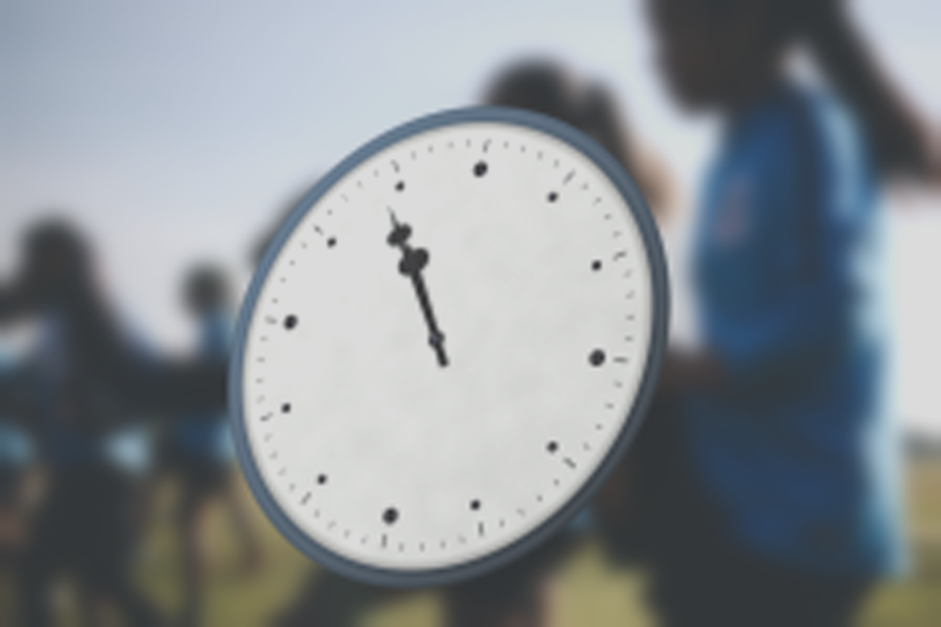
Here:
h=10 m=54
